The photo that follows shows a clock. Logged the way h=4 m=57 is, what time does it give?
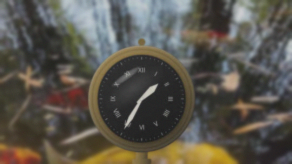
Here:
h=1 m=35
